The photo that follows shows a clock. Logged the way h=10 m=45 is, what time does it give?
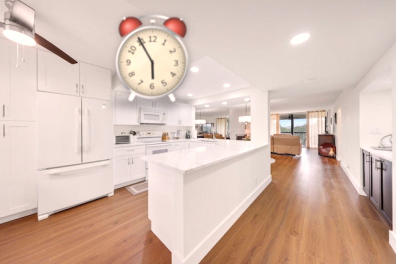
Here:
h=5 m=55
